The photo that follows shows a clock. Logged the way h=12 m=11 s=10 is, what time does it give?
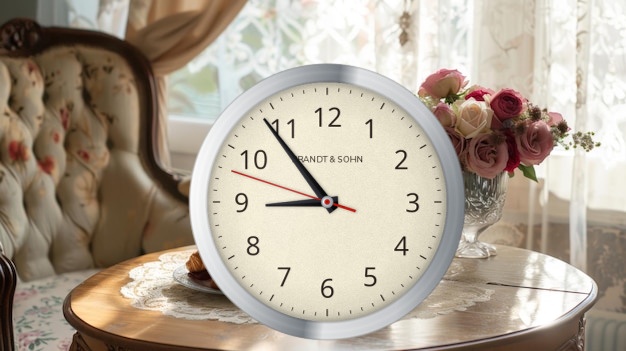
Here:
h=8 m=53 s=48
